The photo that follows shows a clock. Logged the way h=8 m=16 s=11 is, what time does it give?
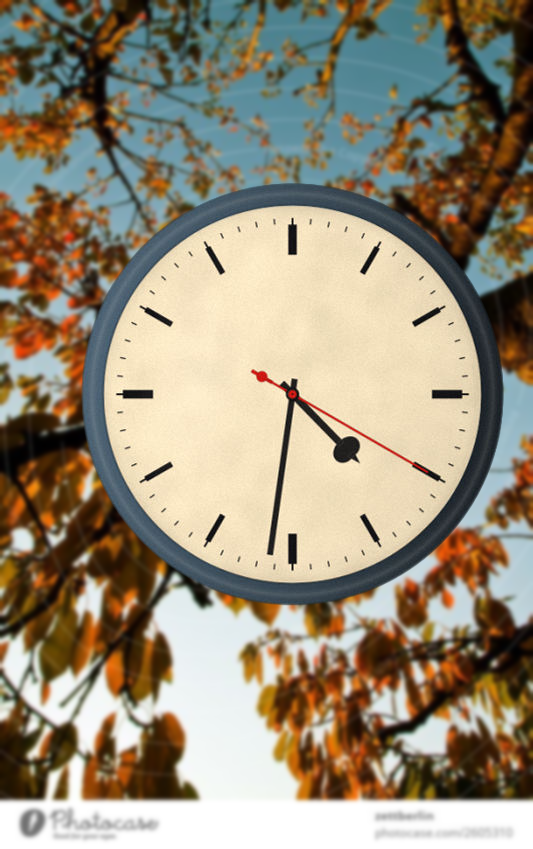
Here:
h=4 m=31 s=20
